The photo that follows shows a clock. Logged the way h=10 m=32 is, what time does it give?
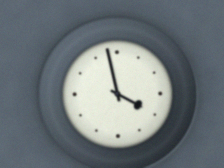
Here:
h=3 m=58
